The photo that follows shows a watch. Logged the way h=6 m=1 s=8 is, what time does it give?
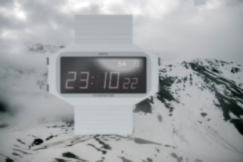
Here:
h=23 m=10 s=22
